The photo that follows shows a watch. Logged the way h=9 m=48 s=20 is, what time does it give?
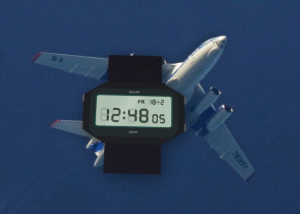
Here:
h=12 m=48 s=5
